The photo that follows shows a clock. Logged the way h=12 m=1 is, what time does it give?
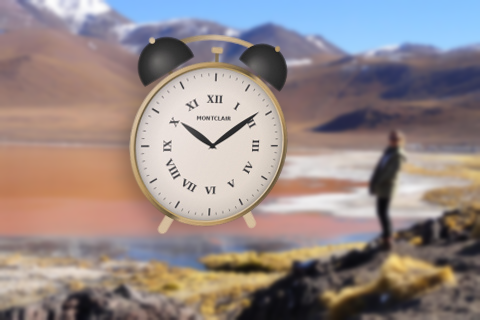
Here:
h=10 m=9
